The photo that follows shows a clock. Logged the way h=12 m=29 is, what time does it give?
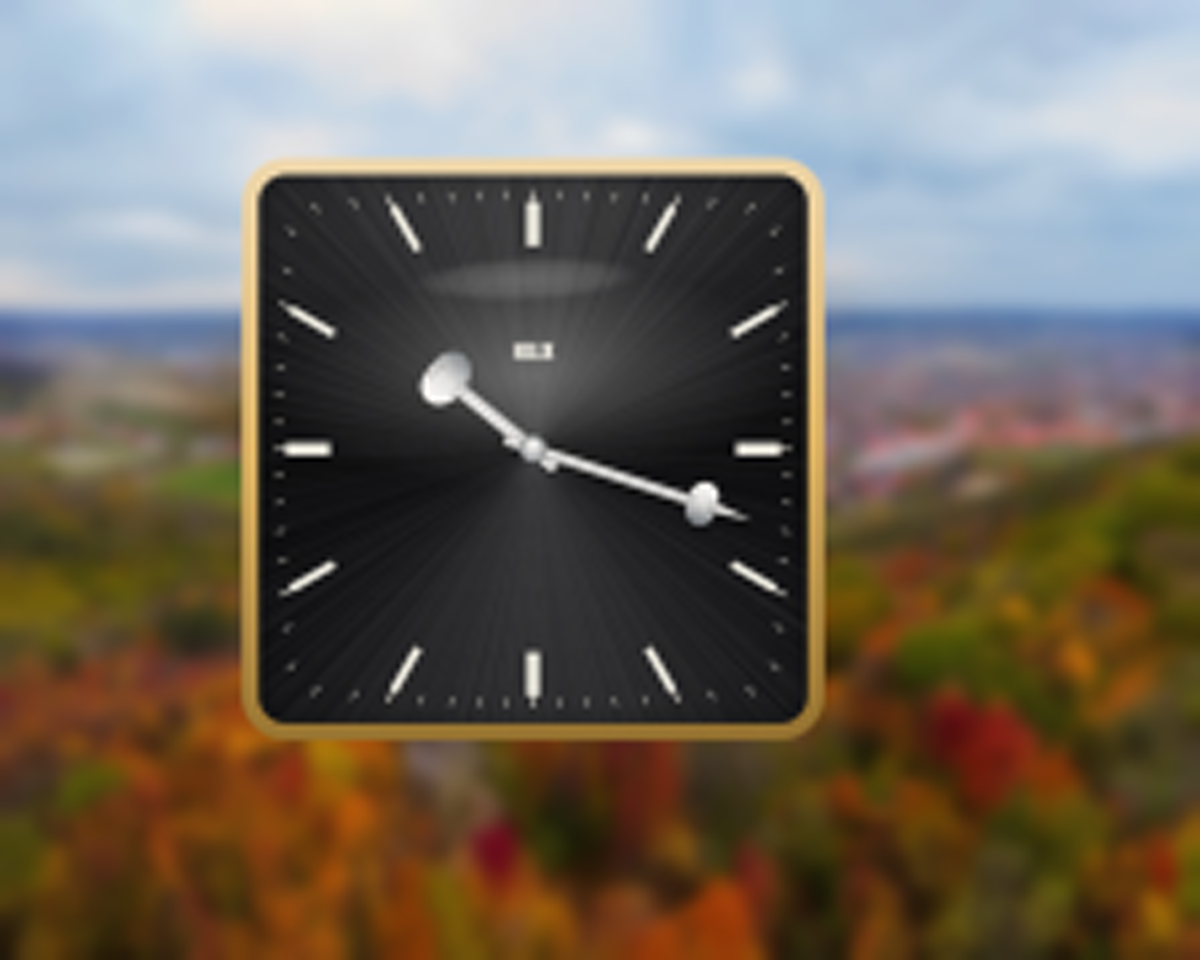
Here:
h=10 m=18
